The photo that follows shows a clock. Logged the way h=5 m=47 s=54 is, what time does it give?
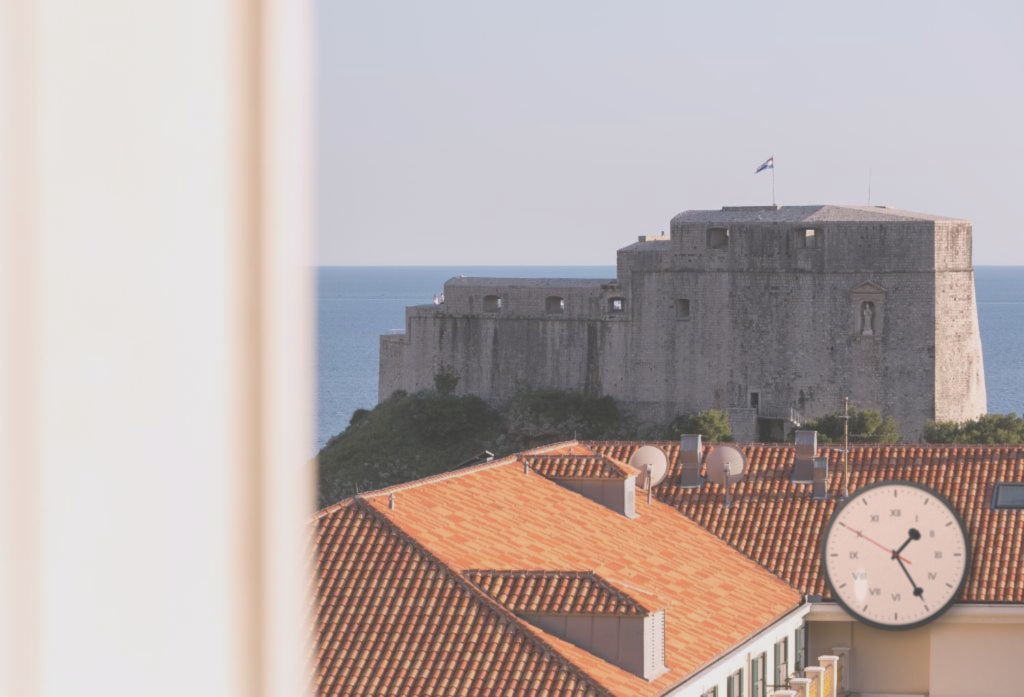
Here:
h=1 m=24 s=50
